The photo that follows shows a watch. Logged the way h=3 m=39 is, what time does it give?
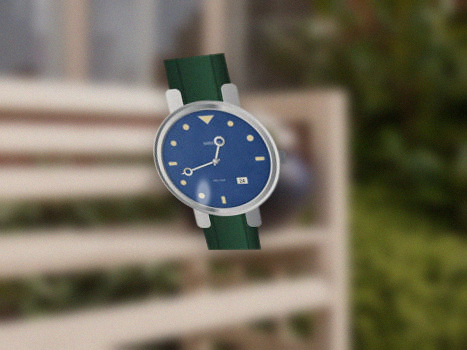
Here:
h=12 m=42
